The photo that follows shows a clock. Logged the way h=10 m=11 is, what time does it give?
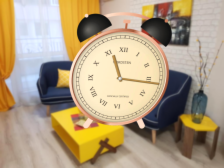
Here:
h=11 m=16
